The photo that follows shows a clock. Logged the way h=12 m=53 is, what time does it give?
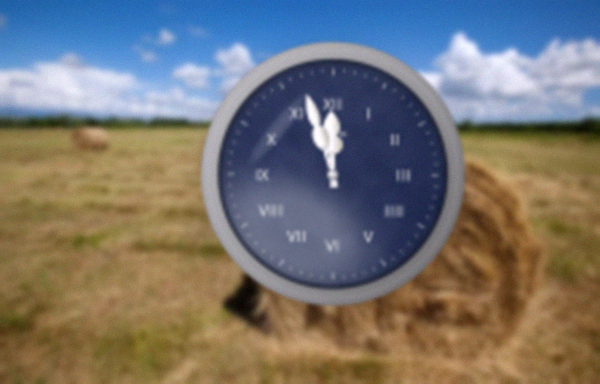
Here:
h=11 m=57
